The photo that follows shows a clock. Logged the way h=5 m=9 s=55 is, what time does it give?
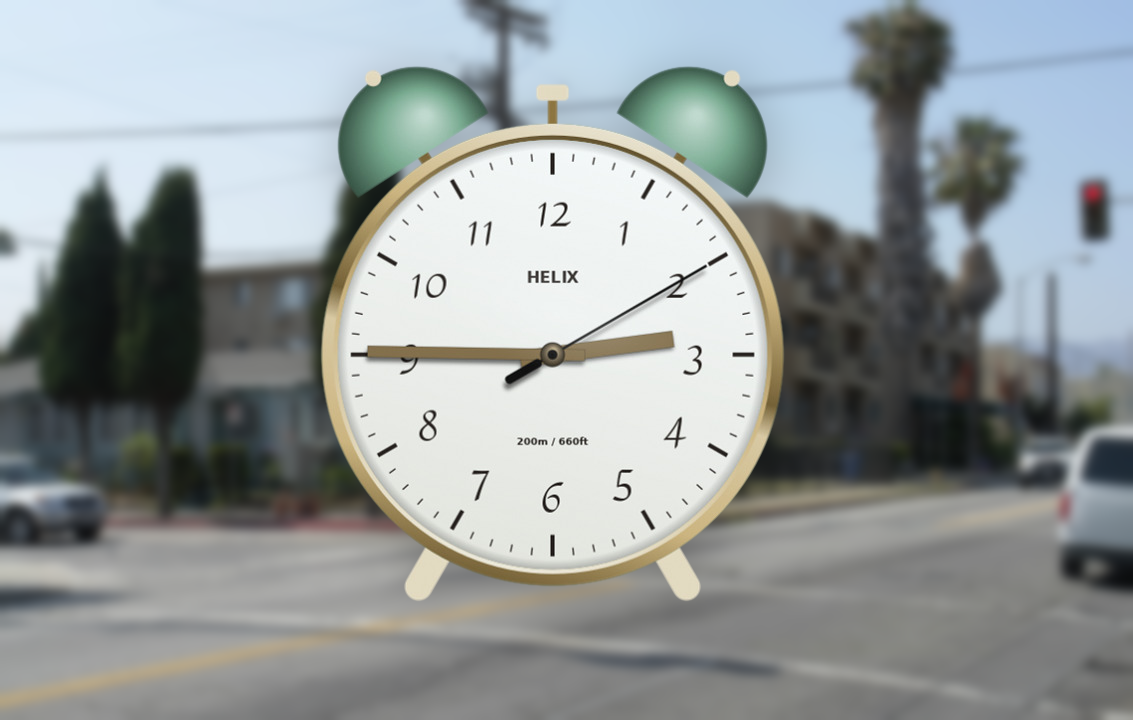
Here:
h=2 m=45 s=10
